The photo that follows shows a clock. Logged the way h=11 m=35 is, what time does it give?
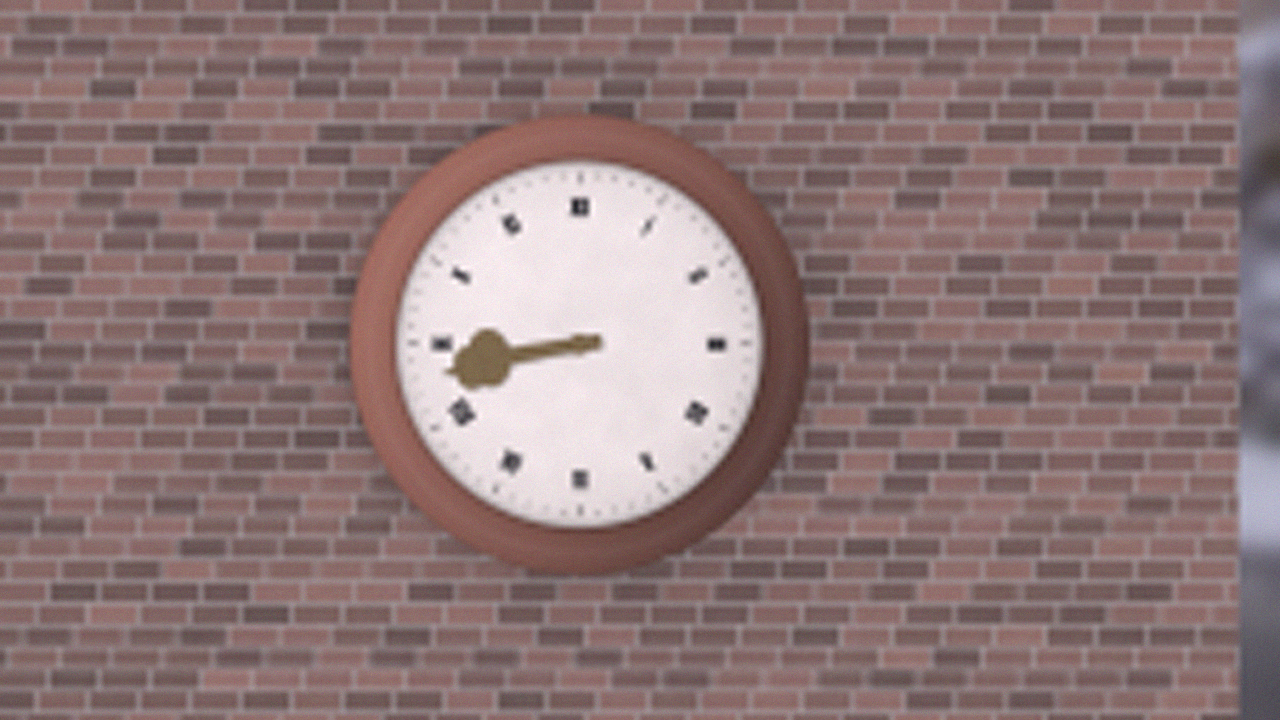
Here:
h=8 m=43
